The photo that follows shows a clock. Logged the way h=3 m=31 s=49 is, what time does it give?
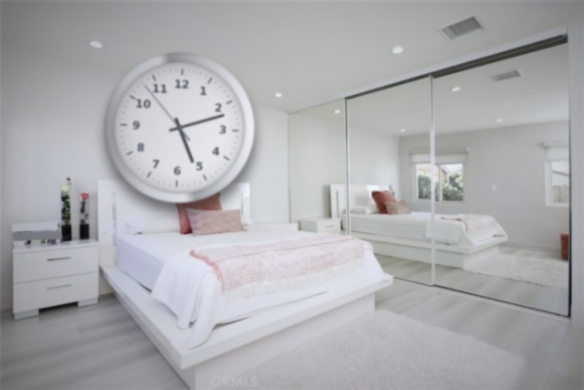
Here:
h=5 m=11 s=53
